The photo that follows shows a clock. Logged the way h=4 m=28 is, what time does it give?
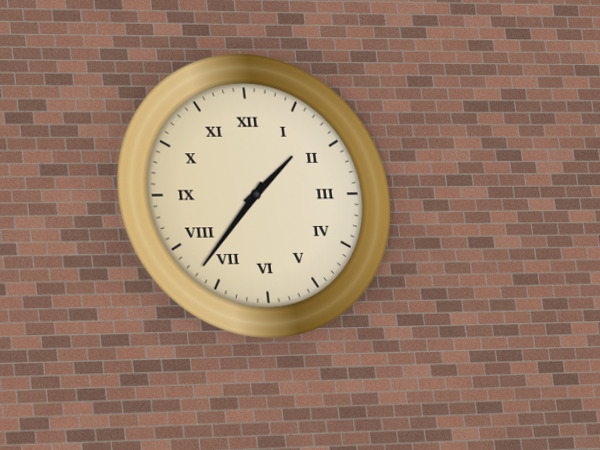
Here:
h=1 m=37
